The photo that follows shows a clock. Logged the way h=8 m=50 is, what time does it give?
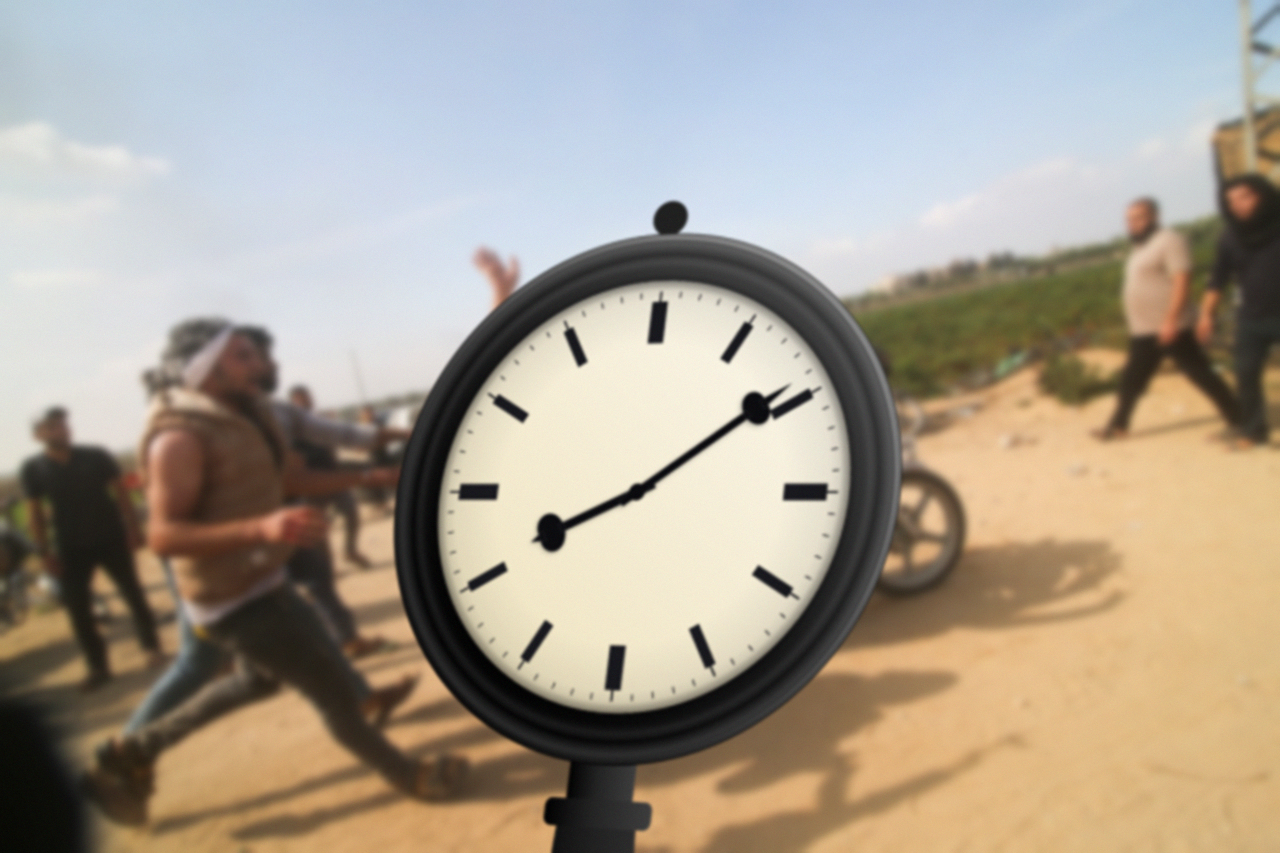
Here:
h=8 m=9
